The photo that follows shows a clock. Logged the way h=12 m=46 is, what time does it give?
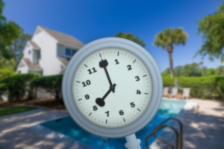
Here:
h=8 m=0
